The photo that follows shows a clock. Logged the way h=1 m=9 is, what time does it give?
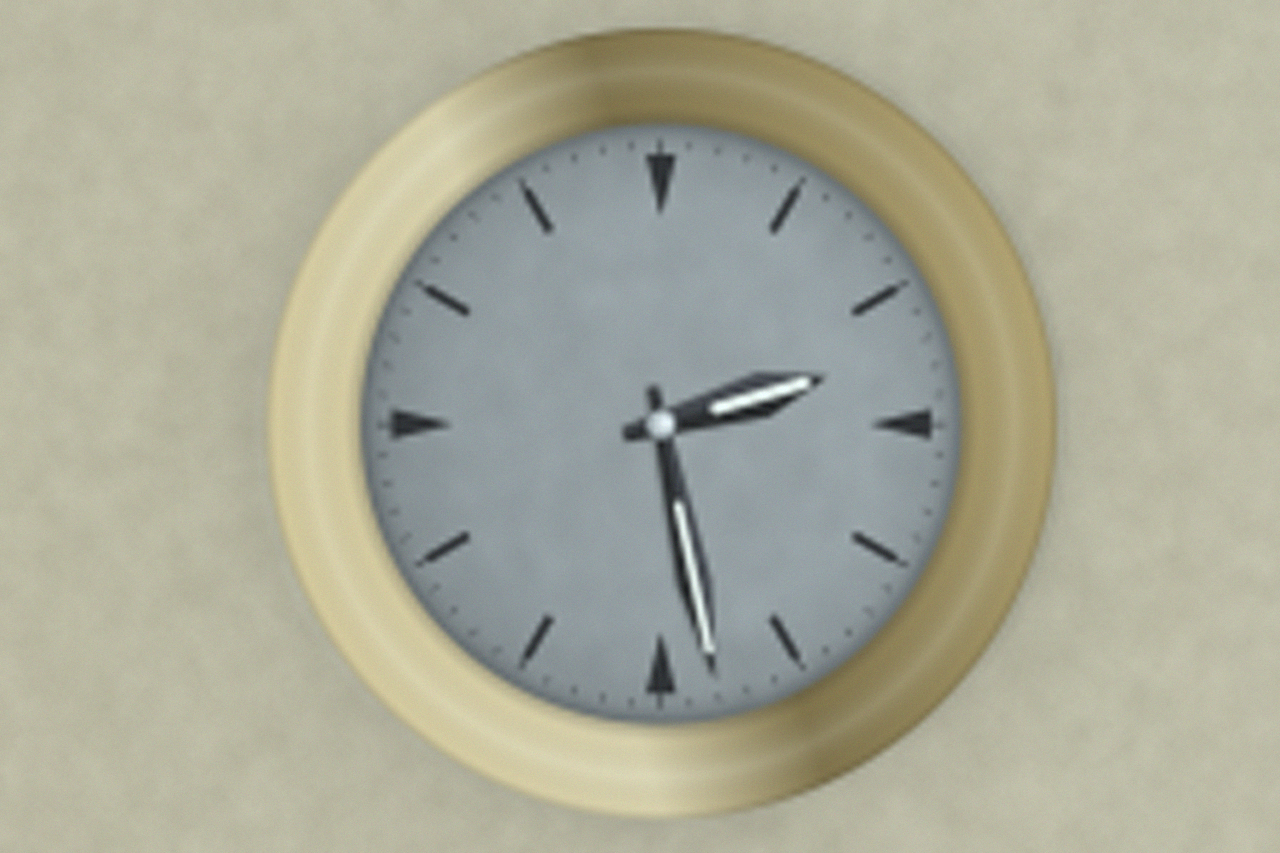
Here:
h=2 m=28
